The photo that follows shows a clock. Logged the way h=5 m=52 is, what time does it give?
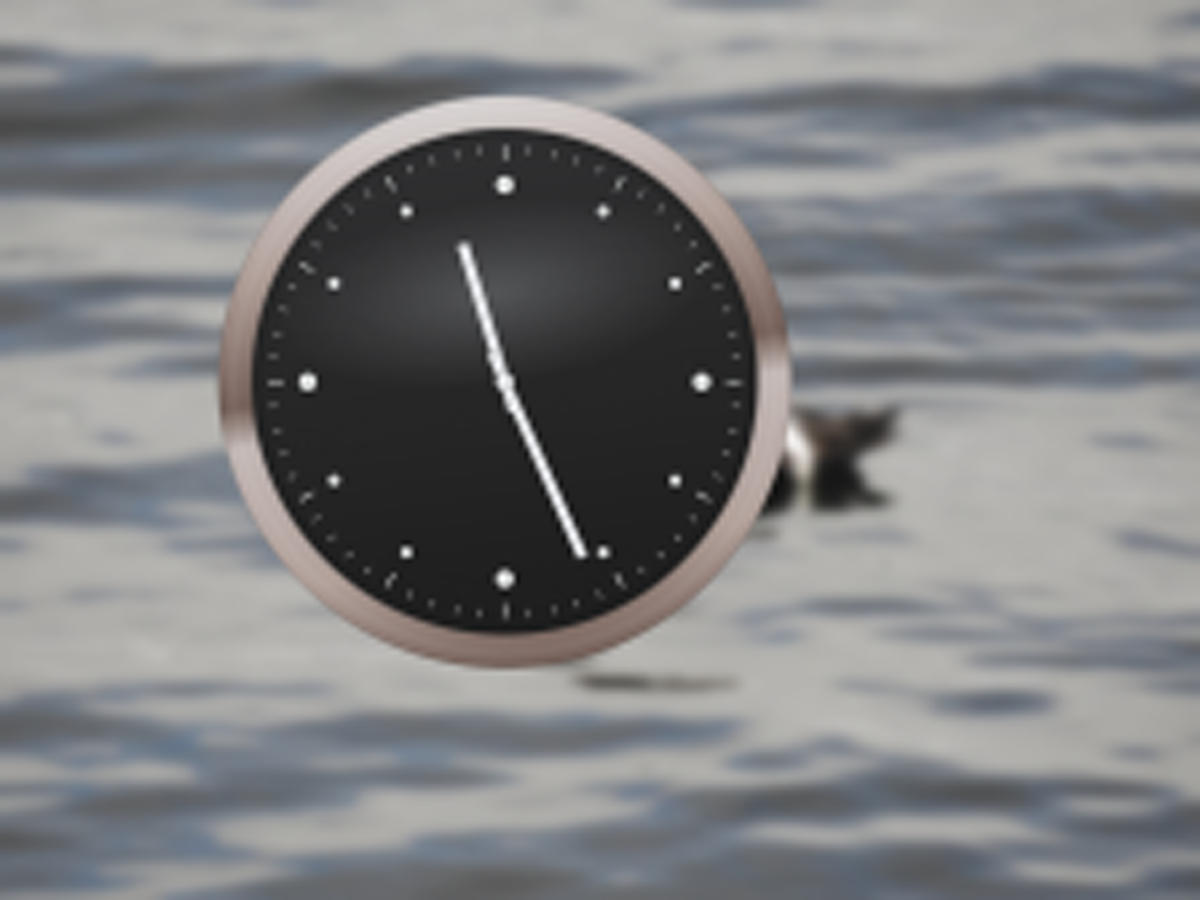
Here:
h=11 m=26
